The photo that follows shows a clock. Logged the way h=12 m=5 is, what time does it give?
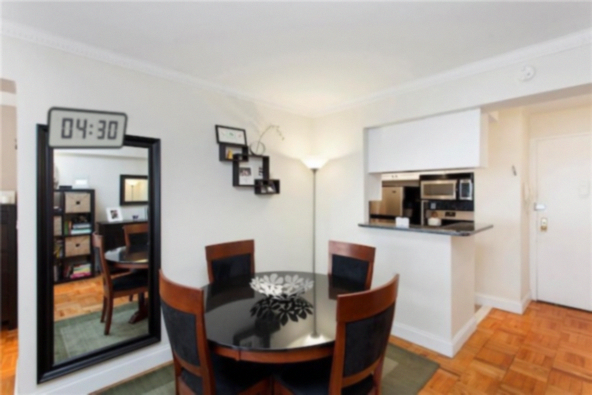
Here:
h=4 m=30
